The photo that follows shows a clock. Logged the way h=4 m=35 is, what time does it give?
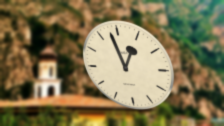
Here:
h=12 m=58
